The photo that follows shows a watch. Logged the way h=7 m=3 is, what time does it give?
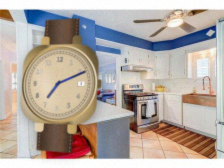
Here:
h=7 m=11
